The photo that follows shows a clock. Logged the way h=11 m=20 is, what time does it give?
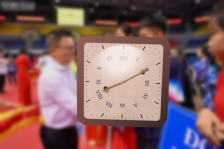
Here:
h=8 m=10
